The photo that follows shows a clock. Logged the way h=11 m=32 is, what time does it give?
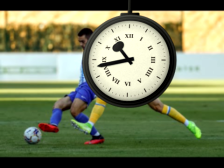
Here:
h=10 m=43
